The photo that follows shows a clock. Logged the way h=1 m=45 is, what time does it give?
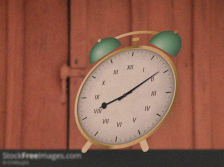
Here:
h=8 m=9
